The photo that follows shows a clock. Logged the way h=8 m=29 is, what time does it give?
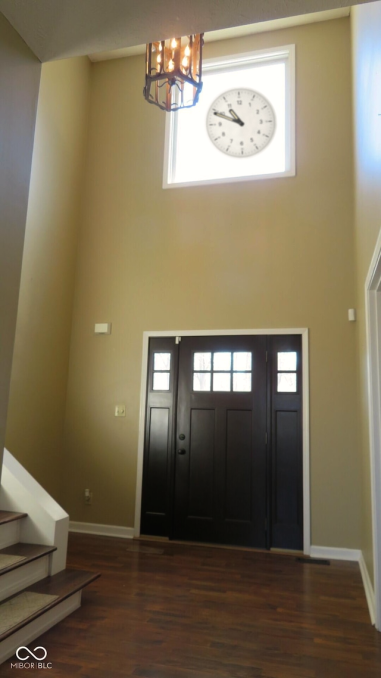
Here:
h=10 m=49
